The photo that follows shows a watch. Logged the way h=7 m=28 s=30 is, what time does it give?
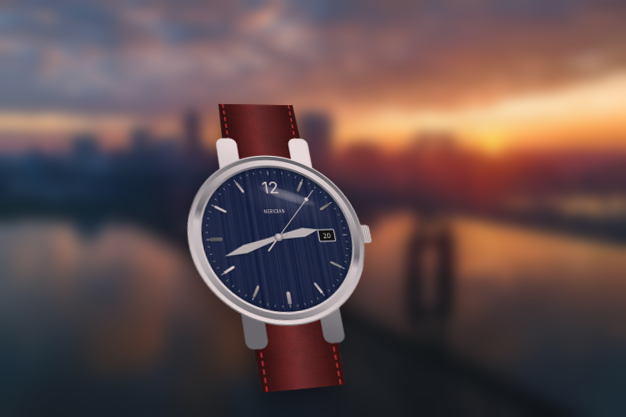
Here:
h=2 m=42 s=7
